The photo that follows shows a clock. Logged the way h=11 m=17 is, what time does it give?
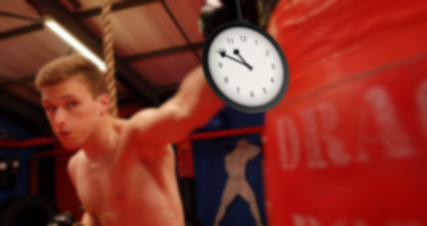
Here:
h=10 m=49
